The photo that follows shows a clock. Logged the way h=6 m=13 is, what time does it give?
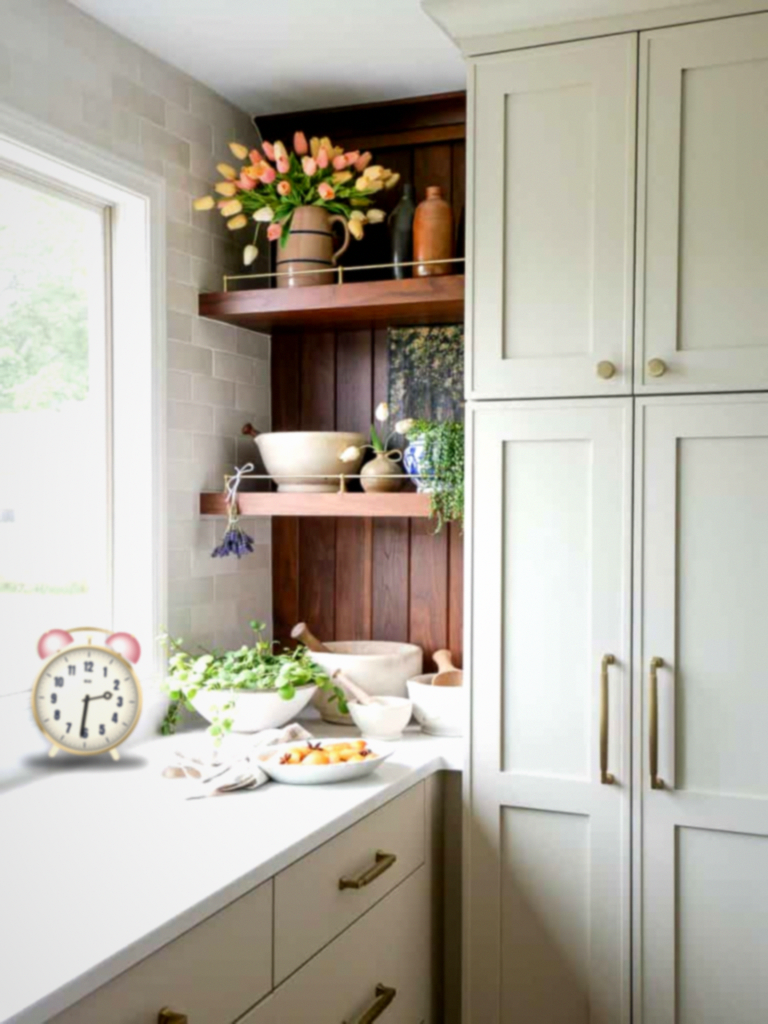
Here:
h=2 m=31
